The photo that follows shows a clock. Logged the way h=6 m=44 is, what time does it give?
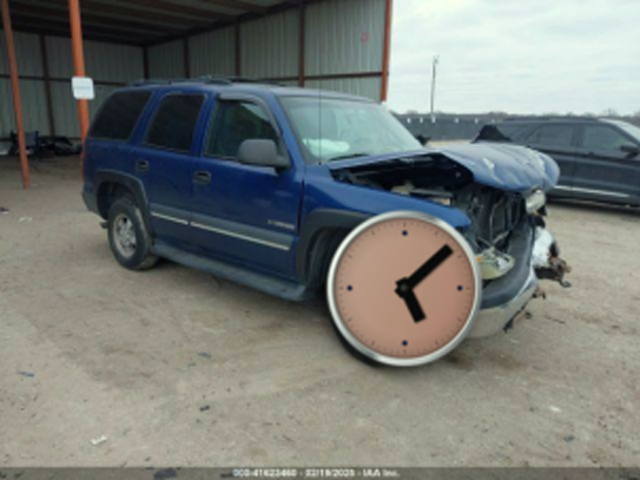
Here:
h=5 m=8
